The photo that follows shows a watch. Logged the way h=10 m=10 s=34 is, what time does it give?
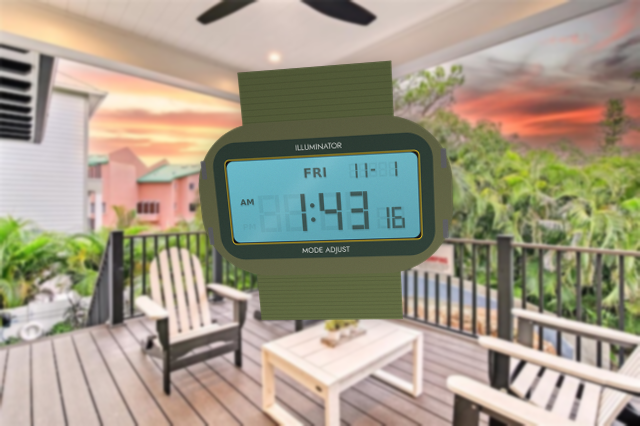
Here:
h=1 m=43 s=16
